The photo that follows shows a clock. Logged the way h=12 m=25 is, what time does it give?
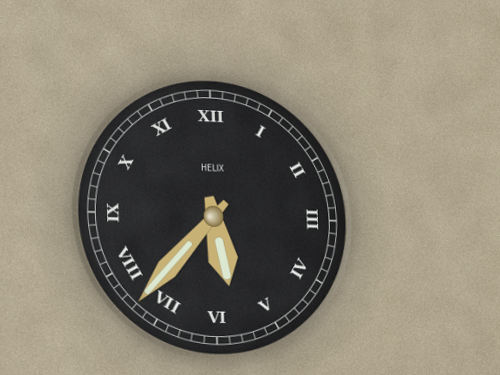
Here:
h=5 m=37
